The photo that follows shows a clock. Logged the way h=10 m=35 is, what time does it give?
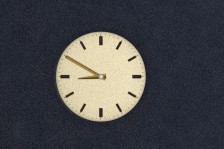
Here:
h=8 m=50
